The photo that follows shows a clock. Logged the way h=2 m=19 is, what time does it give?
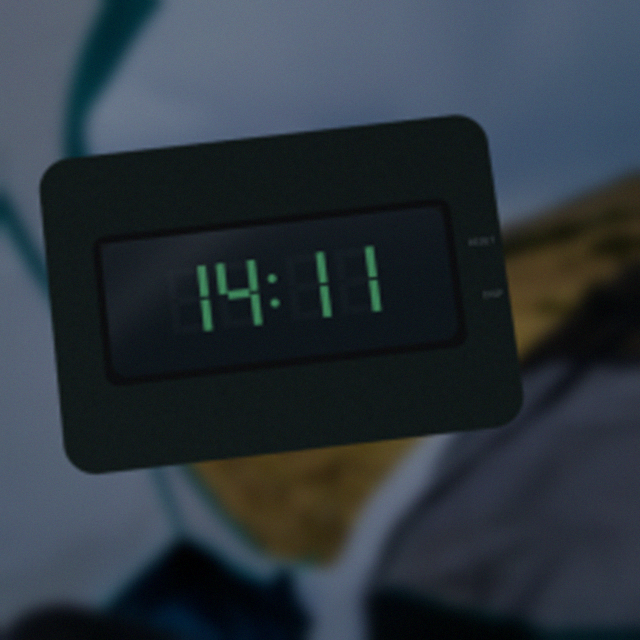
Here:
h=14 m=11
